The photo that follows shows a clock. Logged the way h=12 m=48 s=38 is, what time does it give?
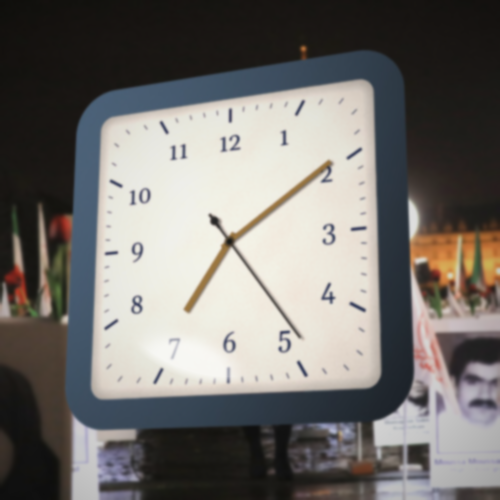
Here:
h=7 m=9 s=24
